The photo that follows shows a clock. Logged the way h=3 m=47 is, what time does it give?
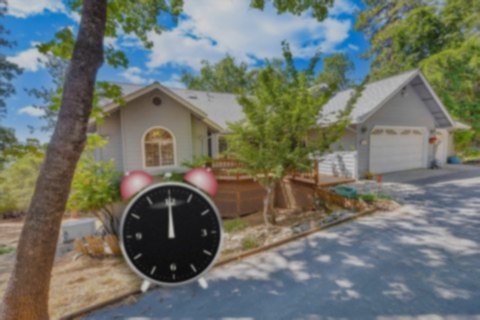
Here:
h=12 m=0
